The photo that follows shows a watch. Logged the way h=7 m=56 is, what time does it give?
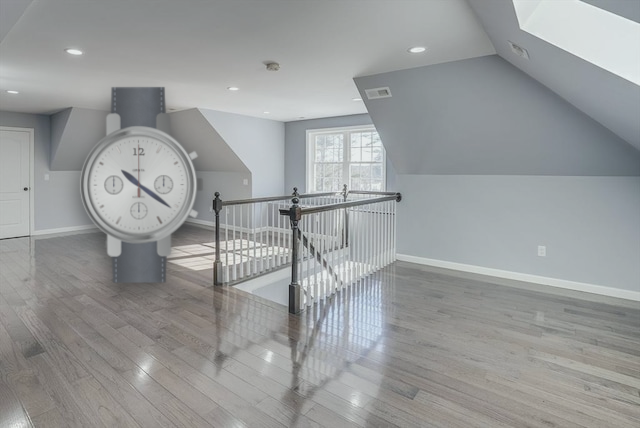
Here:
h=10 m=21
